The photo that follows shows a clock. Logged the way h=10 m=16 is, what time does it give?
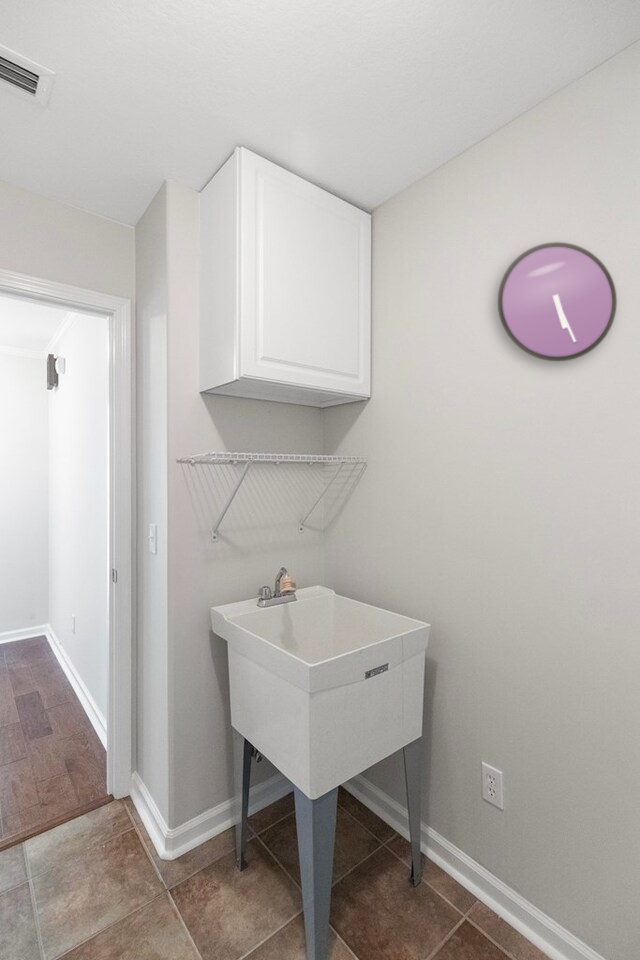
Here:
h=5 m=26
